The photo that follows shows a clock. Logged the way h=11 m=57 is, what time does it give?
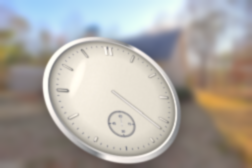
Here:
h=4 m=22
